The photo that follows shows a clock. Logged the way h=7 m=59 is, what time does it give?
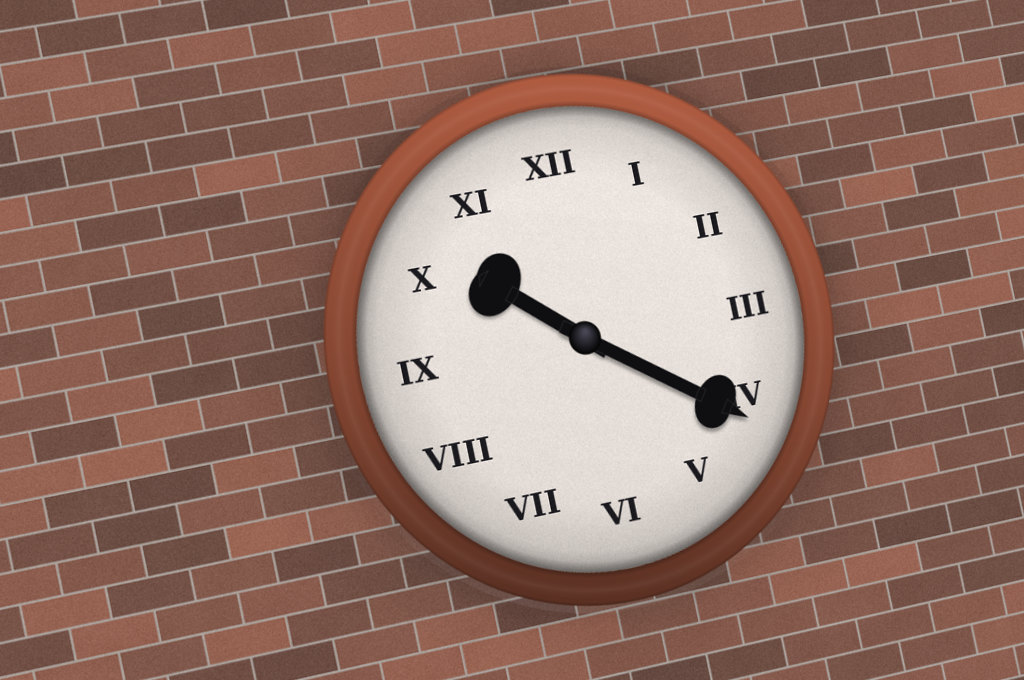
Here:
h=10 m=21
